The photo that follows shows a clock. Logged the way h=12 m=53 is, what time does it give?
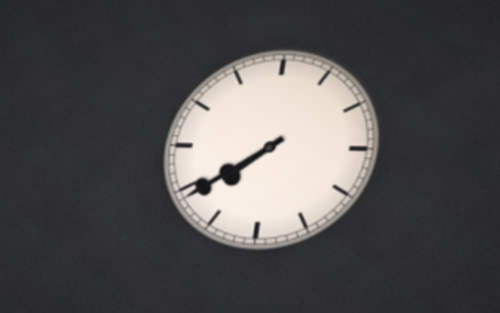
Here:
h=7 m=39
